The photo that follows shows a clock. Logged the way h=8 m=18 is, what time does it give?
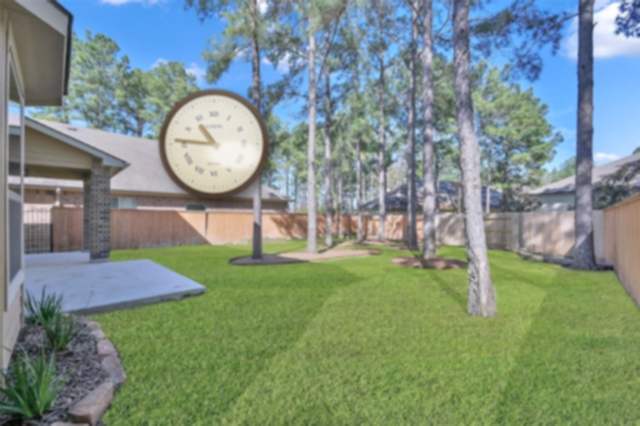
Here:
h=10 m=46
